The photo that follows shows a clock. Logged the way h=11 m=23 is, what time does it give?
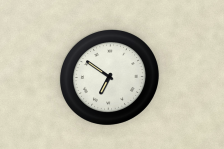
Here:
h=6 m=51
